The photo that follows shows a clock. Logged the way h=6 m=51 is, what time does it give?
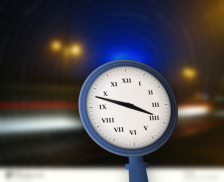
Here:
h=3 m=48
